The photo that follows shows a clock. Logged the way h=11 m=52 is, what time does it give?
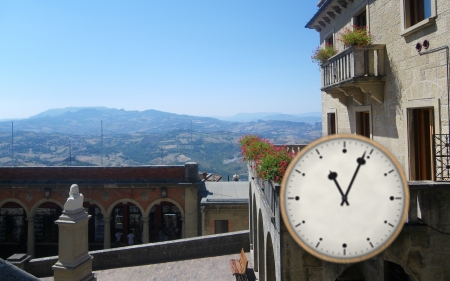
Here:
h=11 m=4
